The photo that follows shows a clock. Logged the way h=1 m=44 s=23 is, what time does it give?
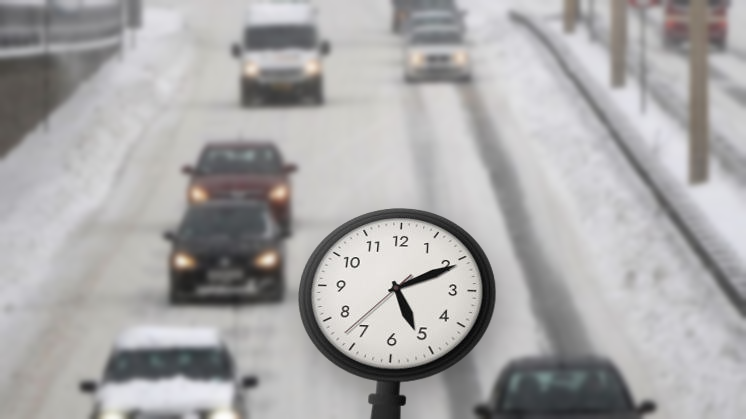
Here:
h=5 m=10 s=37
